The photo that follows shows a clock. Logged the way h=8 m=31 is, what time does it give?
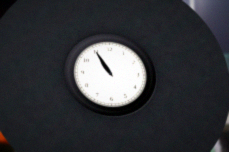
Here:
h=10 m=55
